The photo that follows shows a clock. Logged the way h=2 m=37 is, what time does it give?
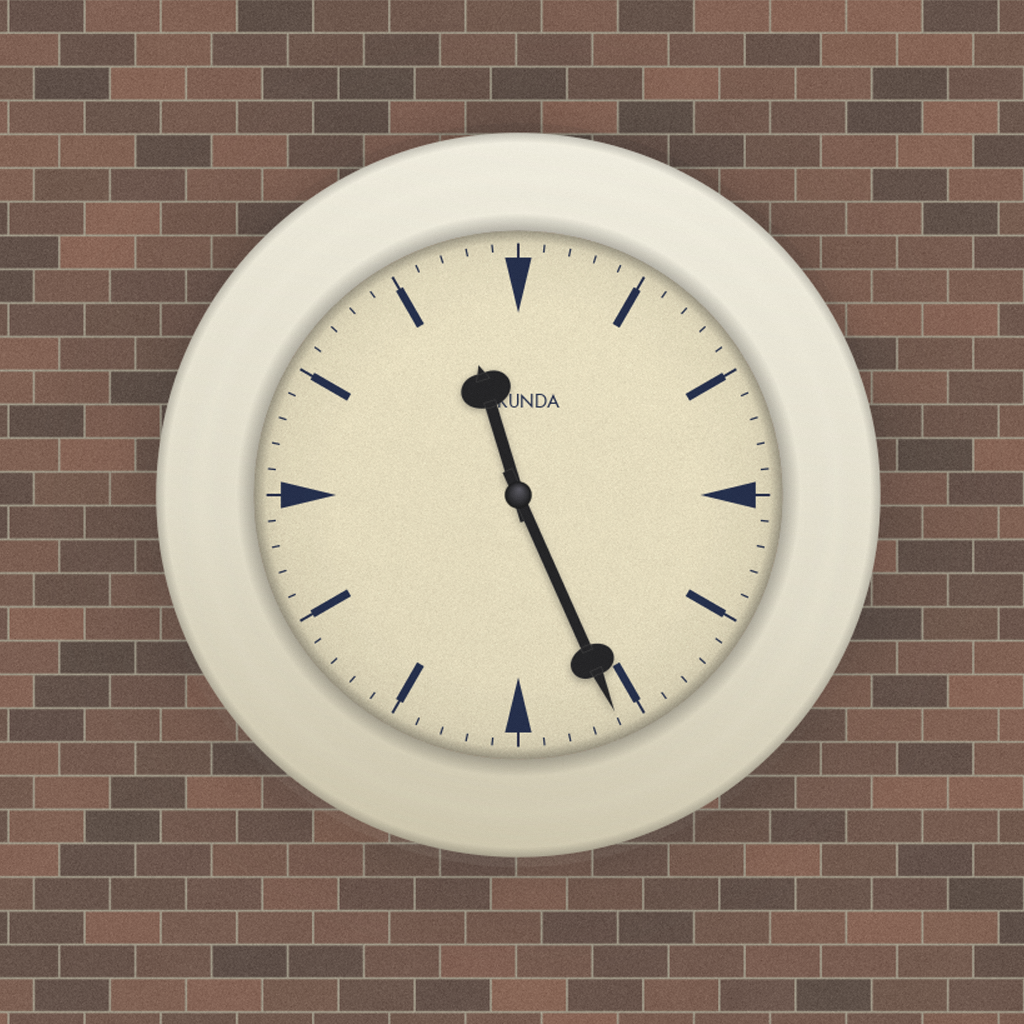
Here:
h=11 m=26
